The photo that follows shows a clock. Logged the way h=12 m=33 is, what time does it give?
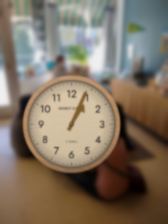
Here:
h=1 m=4
